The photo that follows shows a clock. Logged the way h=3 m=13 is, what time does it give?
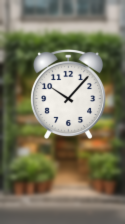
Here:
h=10 m=7
